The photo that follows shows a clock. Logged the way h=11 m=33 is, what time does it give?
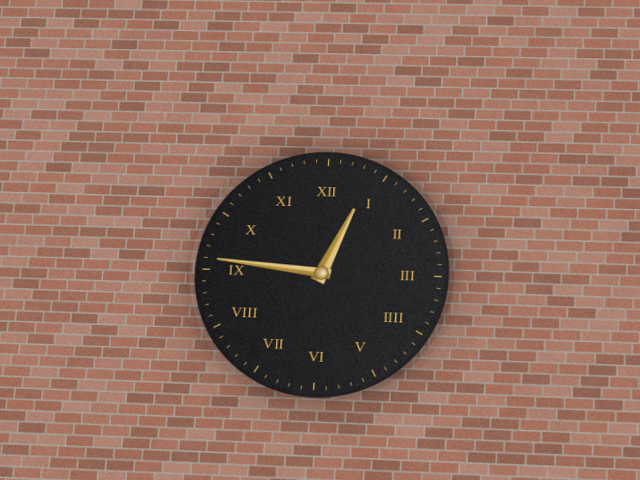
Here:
h=12 m=46
